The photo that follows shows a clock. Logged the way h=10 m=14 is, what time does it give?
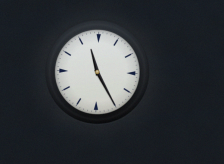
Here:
h=11 m=25
